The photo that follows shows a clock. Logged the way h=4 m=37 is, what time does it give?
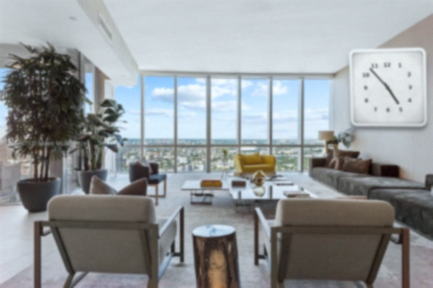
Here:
h=4 m=53
